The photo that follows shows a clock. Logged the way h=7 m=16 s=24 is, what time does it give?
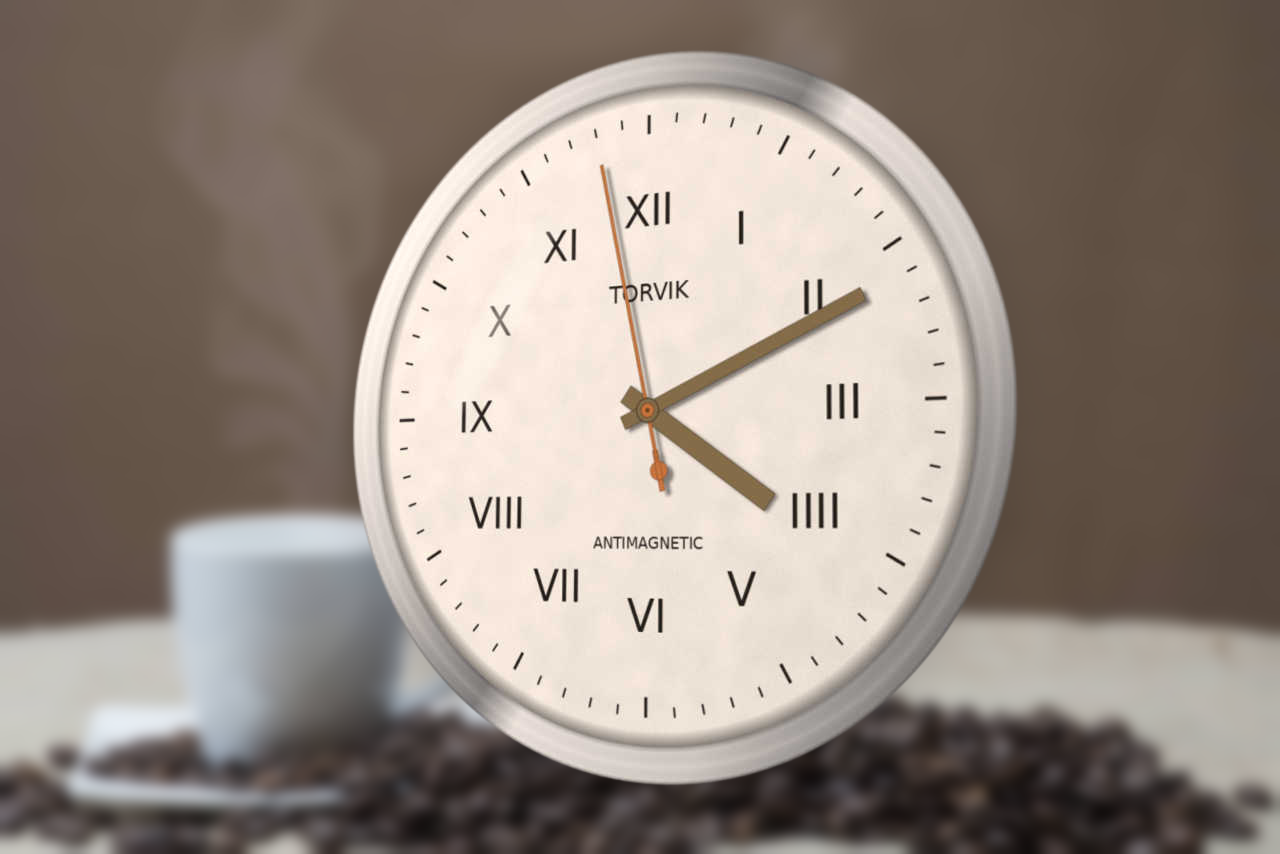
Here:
h=4 m=10 s=58
